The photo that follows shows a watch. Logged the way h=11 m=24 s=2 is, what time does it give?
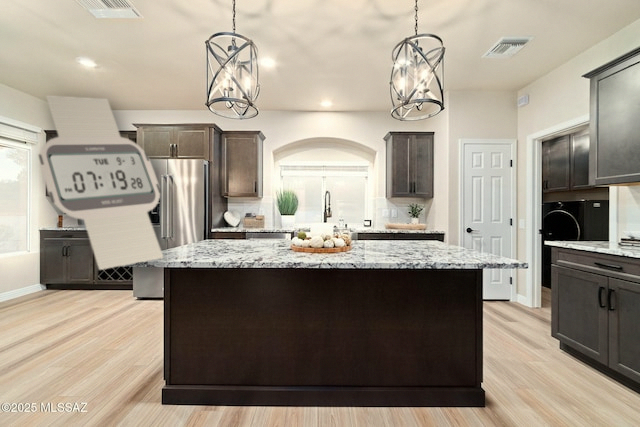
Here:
h=7 m=19 s=28
